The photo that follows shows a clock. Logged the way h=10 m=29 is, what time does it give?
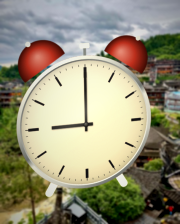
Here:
h=9 m=0
